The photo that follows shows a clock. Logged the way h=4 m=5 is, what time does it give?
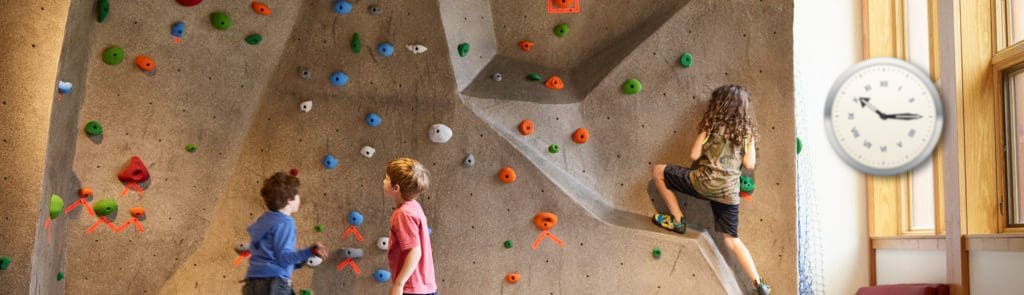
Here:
h=10 m=15
